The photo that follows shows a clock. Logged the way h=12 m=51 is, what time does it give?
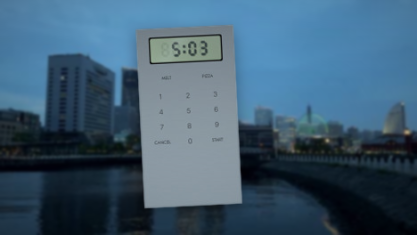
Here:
h=5 m=3
